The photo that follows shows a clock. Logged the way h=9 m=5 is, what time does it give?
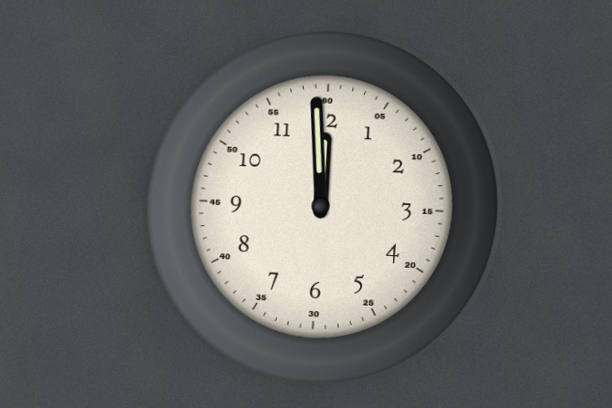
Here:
h=11 m=59
